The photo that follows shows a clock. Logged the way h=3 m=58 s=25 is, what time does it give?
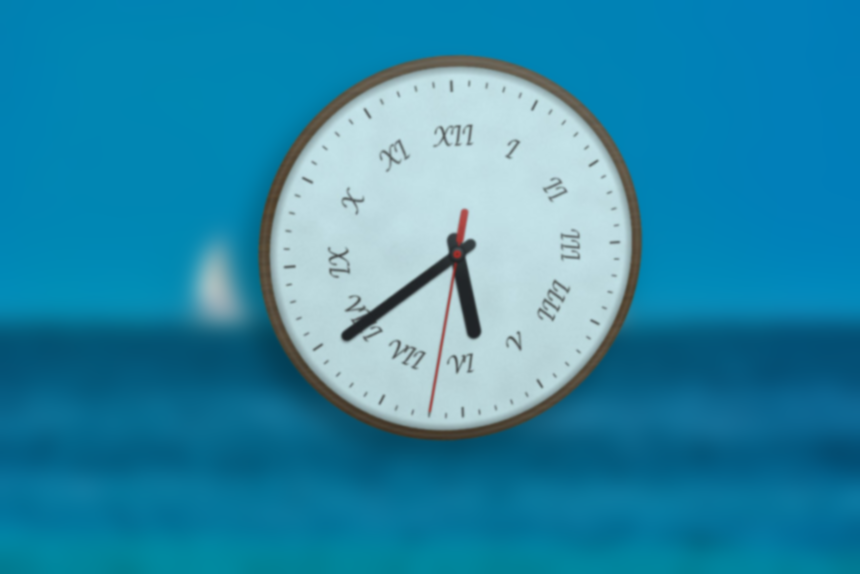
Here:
h=5 m=39 s=32
